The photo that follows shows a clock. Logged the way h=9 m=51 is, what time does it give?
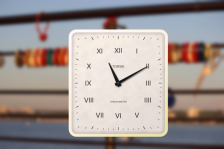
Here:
h=11 m=10
